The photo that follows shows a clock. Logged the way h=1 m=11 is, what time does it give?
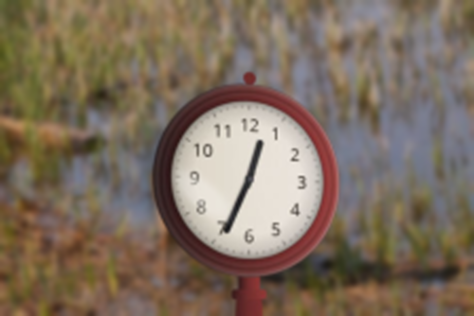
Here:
h=12 m=34
